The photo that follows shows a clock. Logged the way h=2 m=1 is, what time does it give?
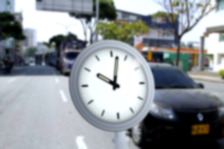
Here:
h=10 m=2
